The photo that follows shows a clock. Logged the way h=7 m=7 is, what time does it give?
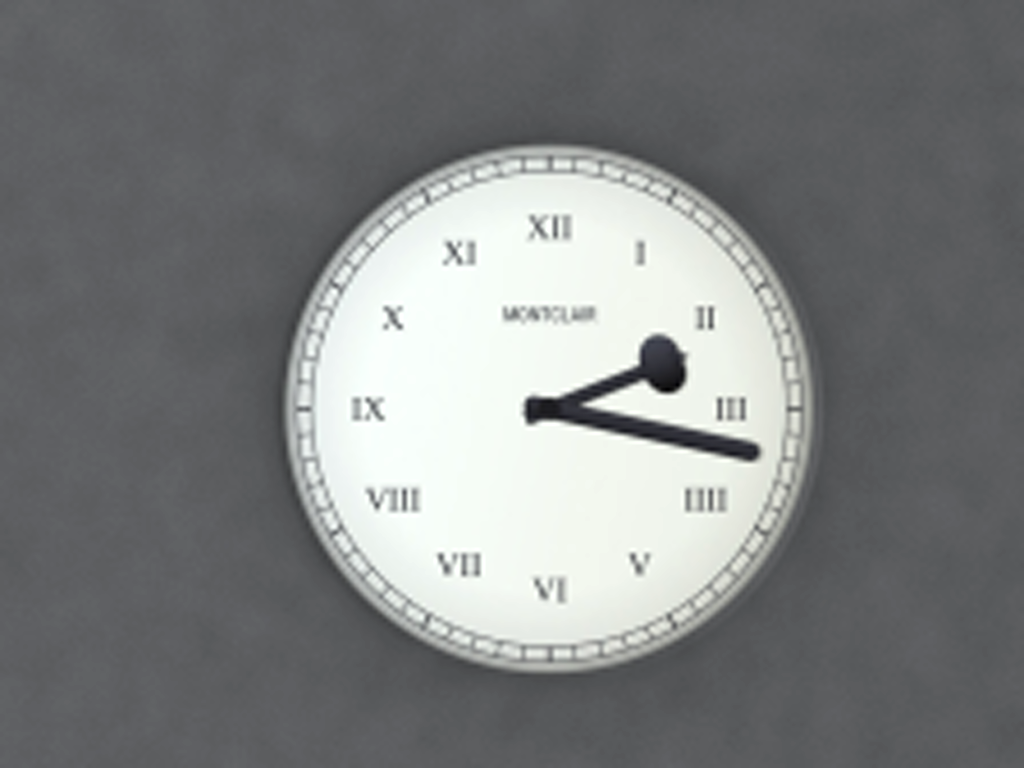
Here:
h=2 m=17
